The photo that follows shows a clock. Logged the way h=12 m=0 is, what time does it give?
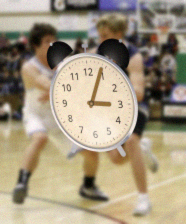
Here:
h=3 m=4
